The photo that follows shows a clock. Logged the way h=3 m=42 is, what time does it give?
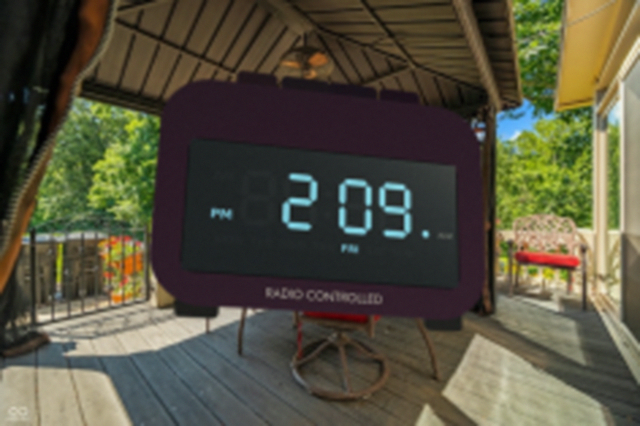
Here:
h=2 m=9
